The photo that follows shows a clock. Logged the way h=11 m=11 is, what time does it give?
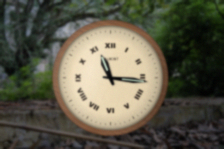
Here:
h=11 m=16
